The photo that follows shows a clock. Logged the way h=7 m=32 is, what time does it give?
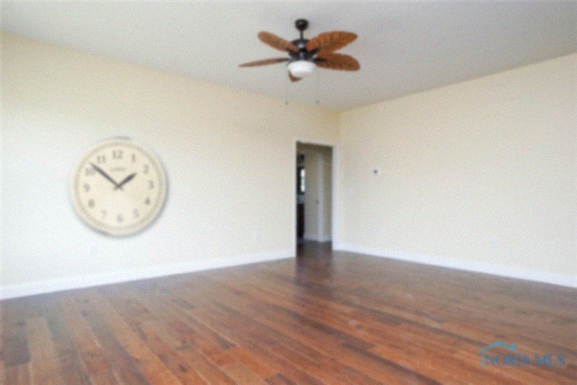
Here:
h=1 m=52
